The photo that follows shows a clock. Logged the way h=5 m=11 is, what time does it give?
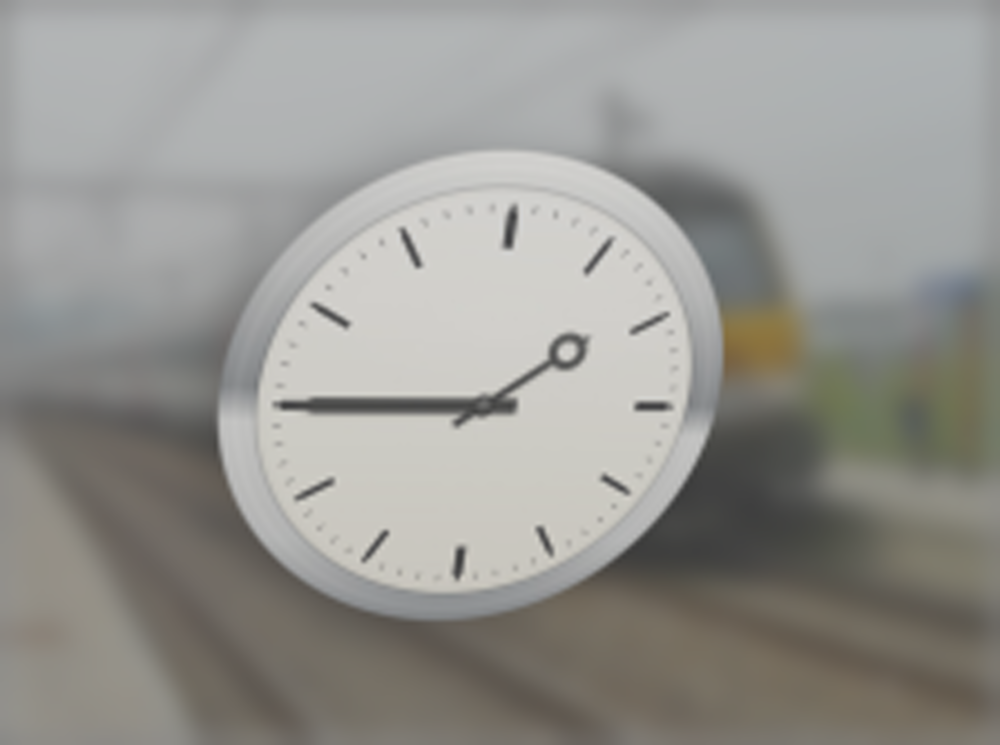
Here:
h=1 m=45
